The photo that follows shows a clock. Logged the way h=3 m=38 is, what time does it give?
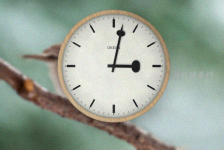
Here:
h=3 m=2
